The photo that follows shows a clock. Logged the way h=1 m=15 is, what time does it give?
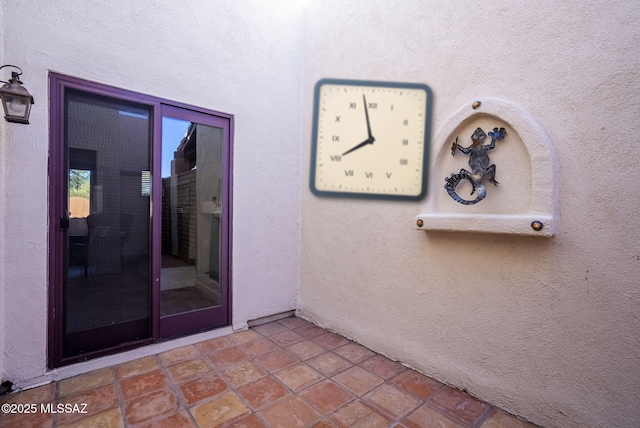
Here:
h=7 m=58
